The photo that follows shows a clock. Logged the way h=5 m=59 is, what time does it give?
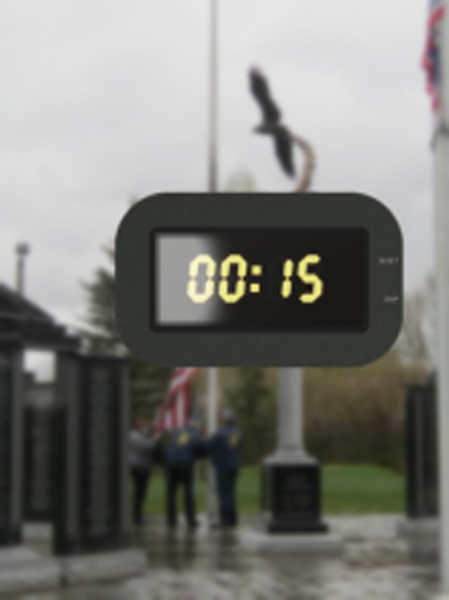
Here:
h=0 m=15
